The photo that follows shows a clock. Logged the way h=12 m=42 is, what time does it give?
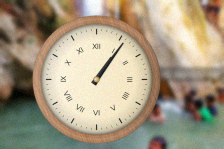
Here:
h=1 m=6
